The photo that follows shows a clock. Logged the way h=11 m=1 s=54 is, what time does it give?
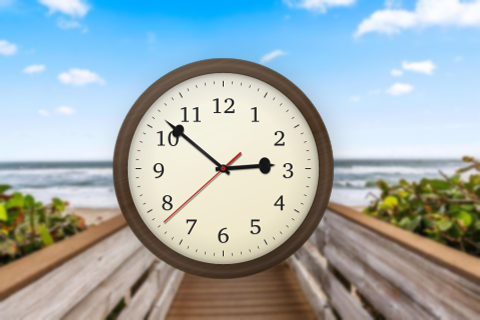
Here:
h=2 m=51 s=38
